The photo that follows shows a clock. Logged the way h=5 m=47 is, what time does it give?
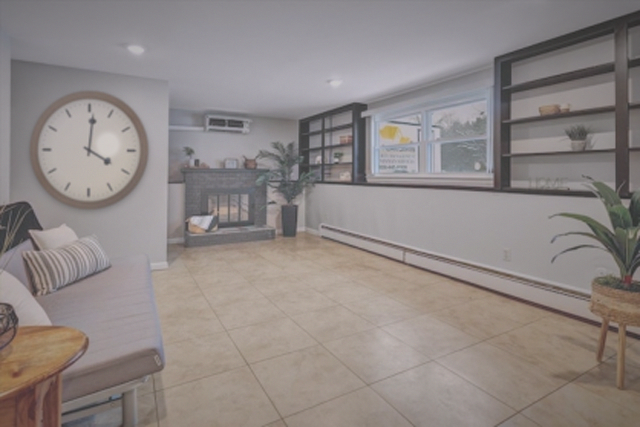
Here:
h=4 m=1
